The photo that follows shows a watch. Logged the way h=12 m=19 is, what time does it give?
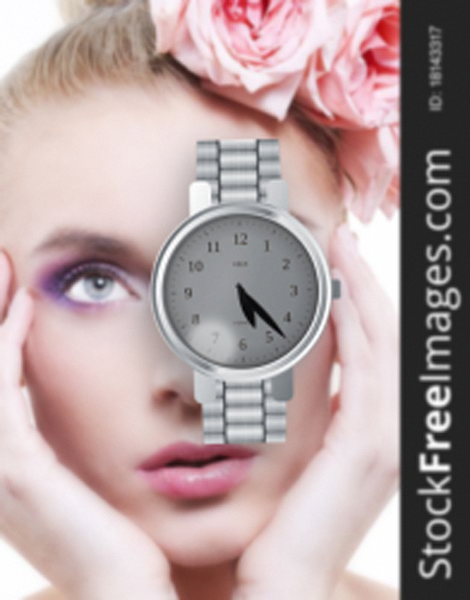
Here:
h=5 m=23
